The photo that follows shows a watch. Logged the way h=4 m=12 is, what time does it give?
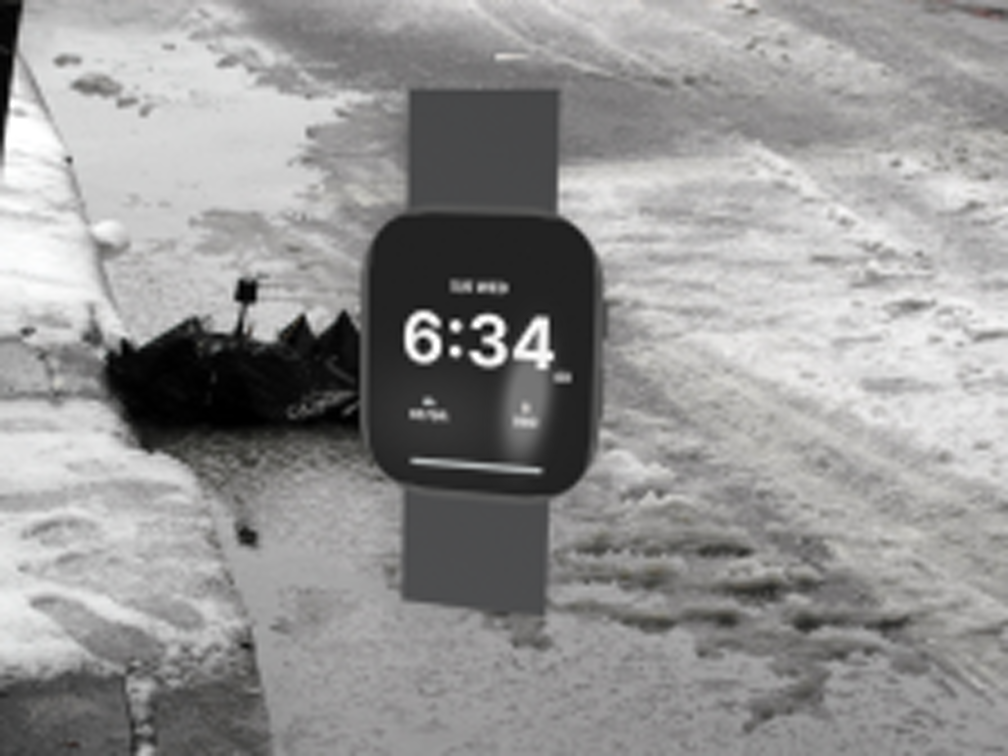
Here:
h=6 m=34
